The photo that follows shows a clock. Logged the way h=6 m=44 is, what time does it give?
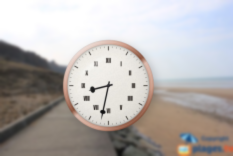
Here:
h=8 m=32
